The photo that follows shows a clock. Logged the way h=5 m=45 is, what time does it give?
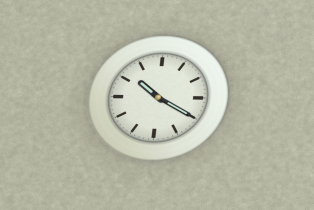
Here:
h=10 m=20
